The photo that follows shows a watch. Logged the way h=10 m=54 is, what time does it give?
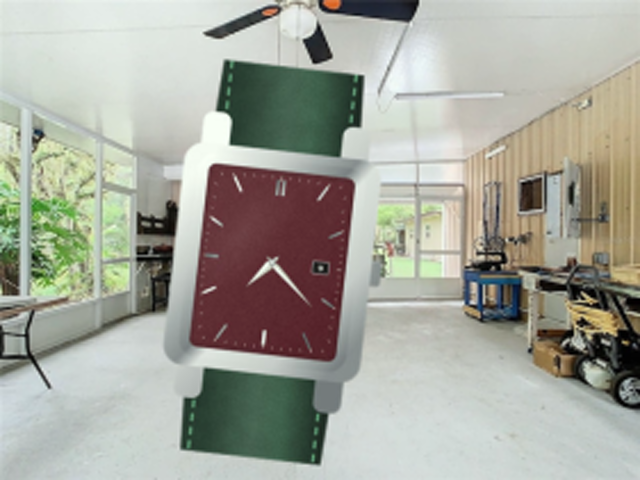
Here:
h=7 m=22
